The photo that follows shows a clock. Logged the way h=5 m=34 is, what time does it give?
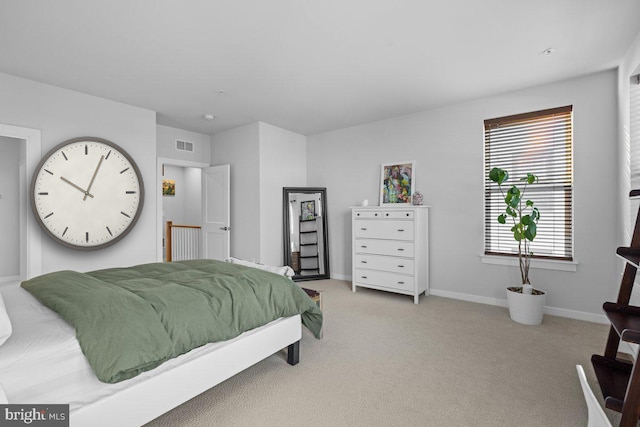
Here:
h=10 m=4
